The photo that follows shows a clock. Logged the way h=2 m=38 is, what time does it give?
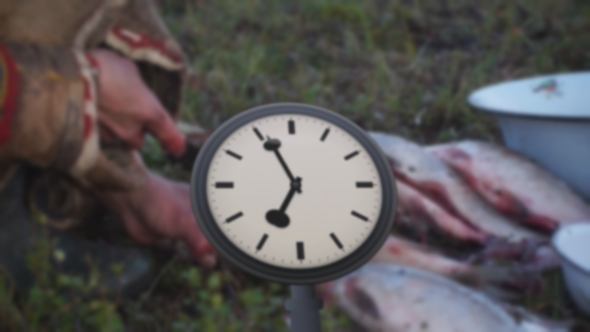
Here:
h=6 m=56
